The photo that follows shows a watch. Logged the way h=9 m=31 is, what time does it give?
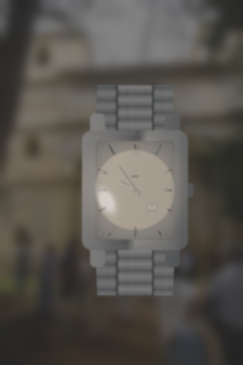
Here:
h=9 m=54
